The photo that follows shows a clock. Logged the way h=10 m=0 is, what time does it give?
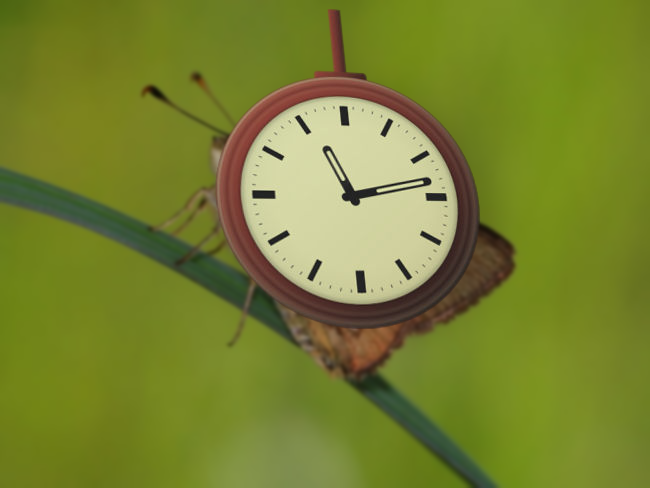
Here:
h=11 m=13
